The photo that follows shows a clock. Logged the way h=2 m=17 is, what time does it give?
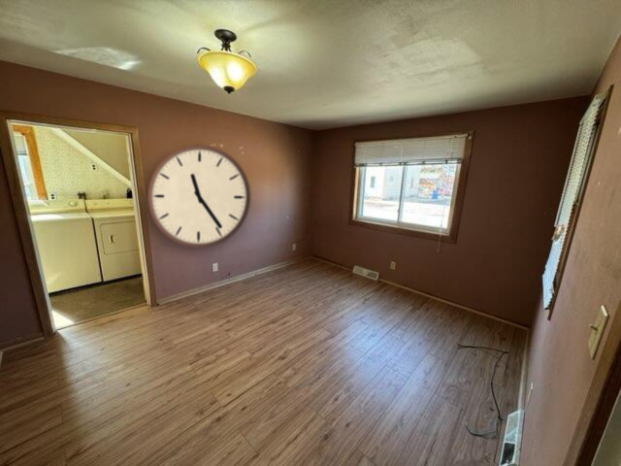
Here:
h=11 m=24
